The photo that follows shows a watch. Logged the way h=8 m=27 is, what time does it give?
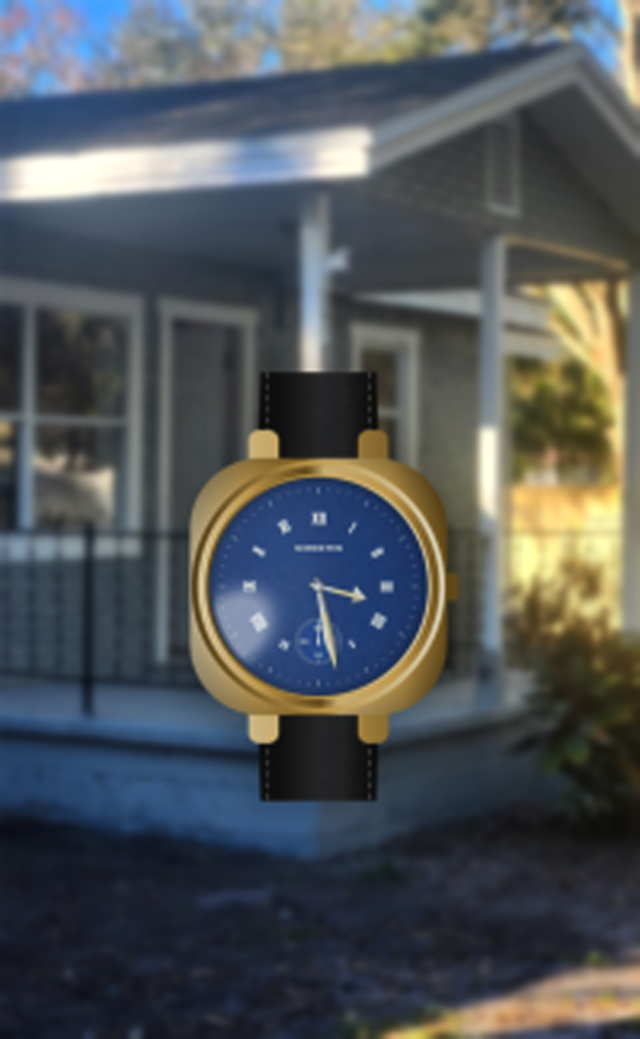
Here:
h=3 m=28
